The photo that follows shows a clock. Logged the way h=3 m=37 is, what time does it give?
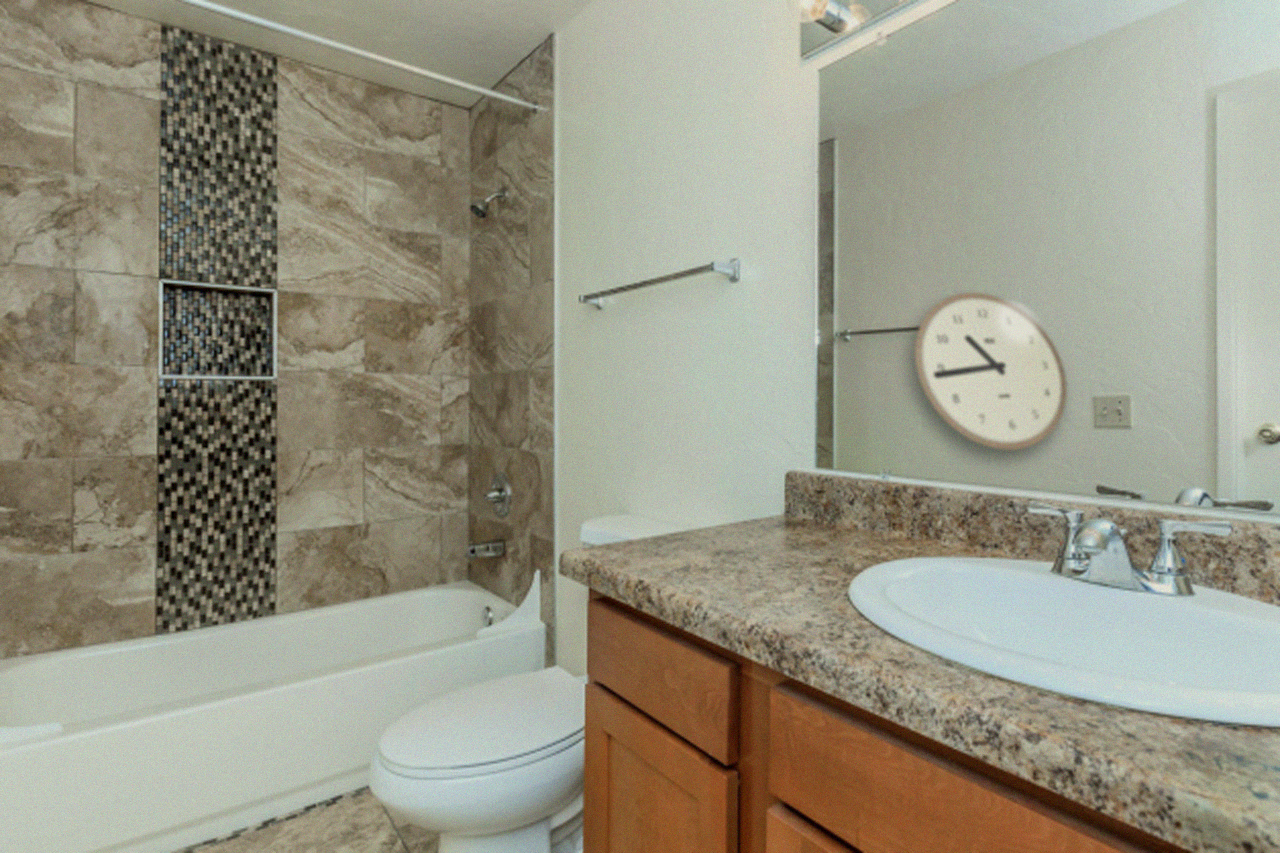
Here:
h=10 m=44
